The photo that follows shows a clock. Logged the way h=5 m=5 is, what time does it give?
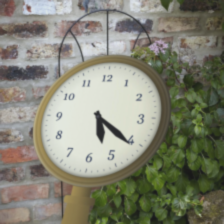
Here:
h=5 m=21
